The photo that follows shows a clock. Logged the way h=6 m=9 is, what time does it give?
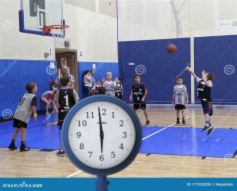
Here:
h=5 m=59
